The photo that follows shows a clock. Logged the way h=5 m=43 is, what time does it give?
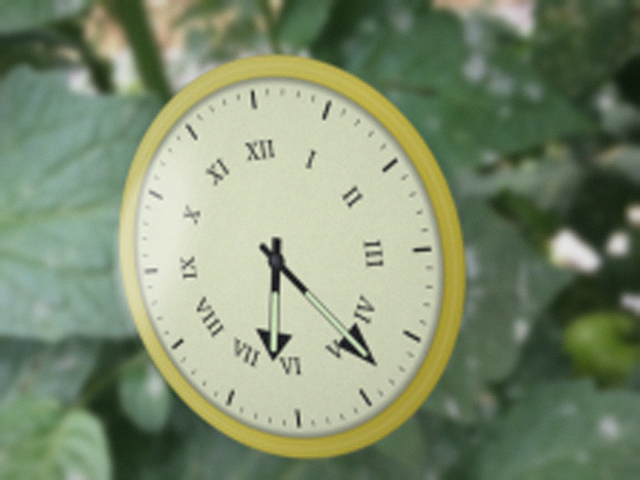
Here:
h=6 m=23
